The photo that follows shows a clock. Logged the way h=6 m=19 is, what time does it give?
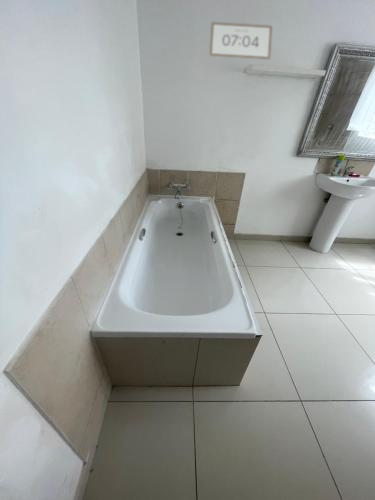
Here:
h=7 m=4
